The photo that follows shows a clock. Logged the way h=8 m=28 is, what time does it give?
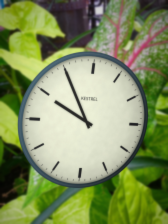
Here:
h=9 m=55
